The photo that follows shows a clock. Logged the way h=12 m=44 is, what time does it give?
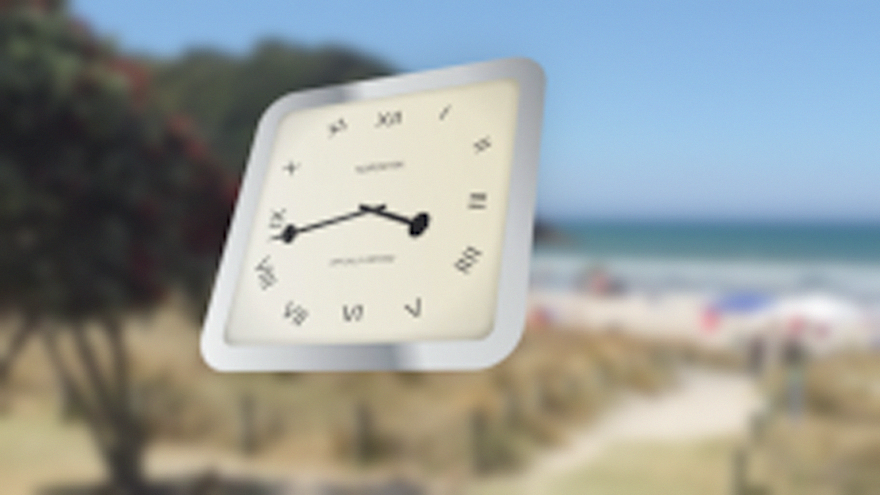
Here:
h=3 m=43
